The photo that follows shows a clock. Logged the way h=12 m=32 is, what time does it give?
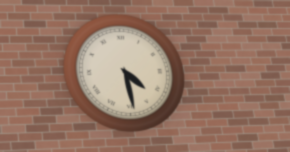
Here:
h=4 m=29
